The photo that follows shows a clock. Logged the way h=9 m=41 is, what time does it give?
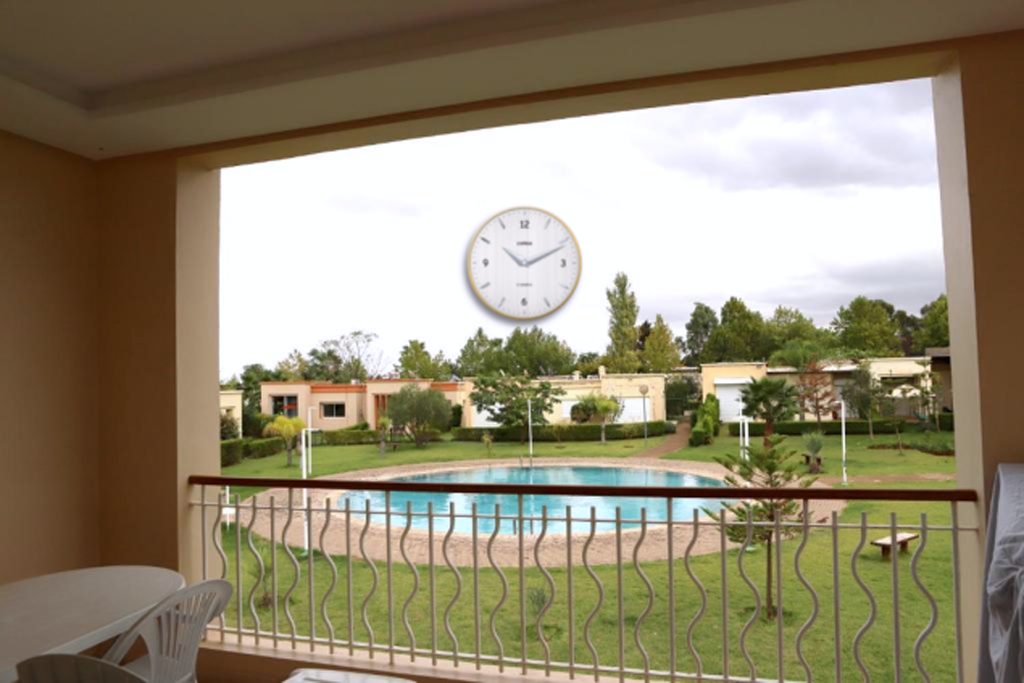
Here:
h=10 m=11
